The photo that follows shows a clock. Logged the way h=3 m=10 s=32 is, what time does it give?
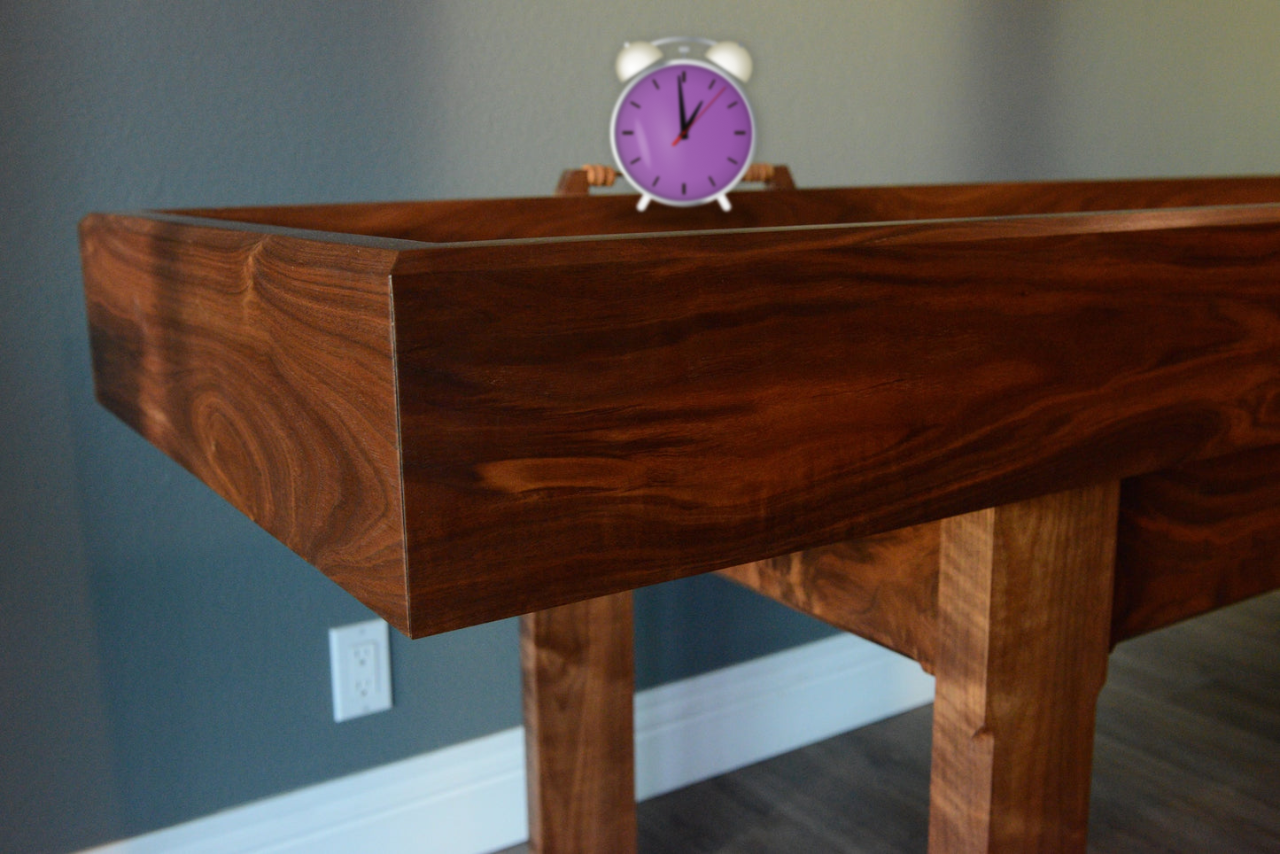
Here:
h=12 m=59 s=7
